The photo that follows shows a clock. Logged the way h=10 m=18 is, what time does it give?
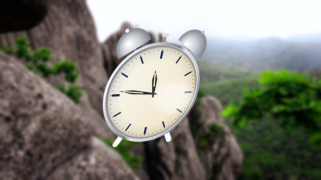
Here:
h=11 m=46
